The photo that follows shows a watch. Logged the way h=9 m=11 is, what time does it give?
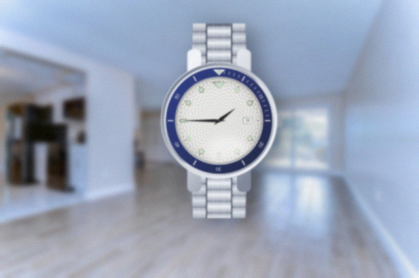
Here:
h=1 m=45
